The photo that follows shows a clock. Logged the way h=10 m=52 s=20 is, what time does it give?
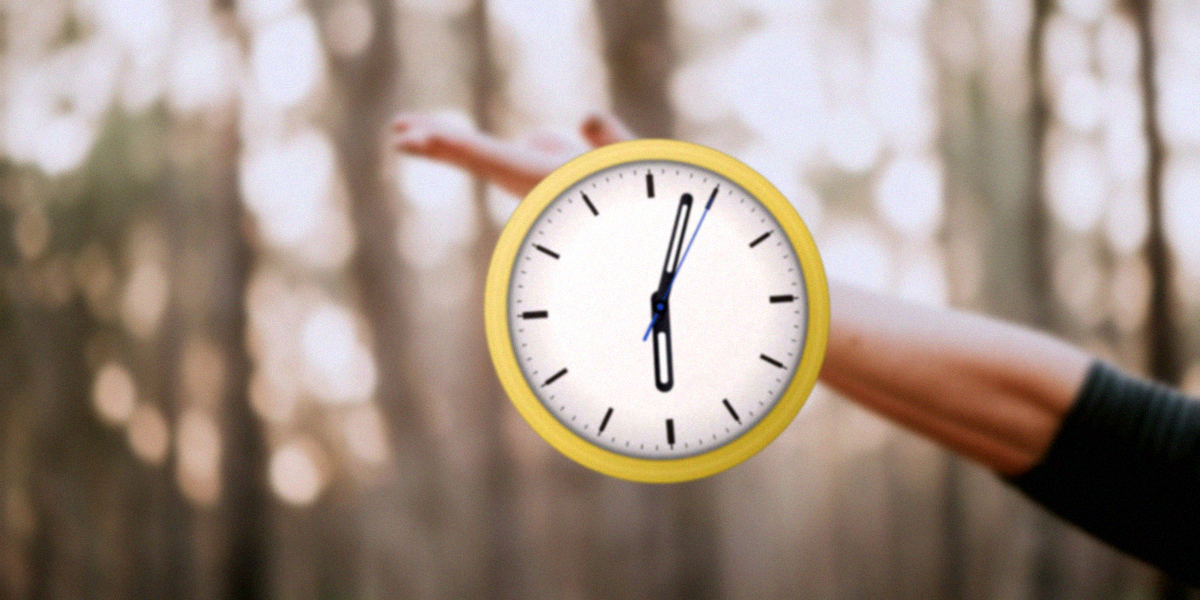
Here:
h=6 m=3 s=5
